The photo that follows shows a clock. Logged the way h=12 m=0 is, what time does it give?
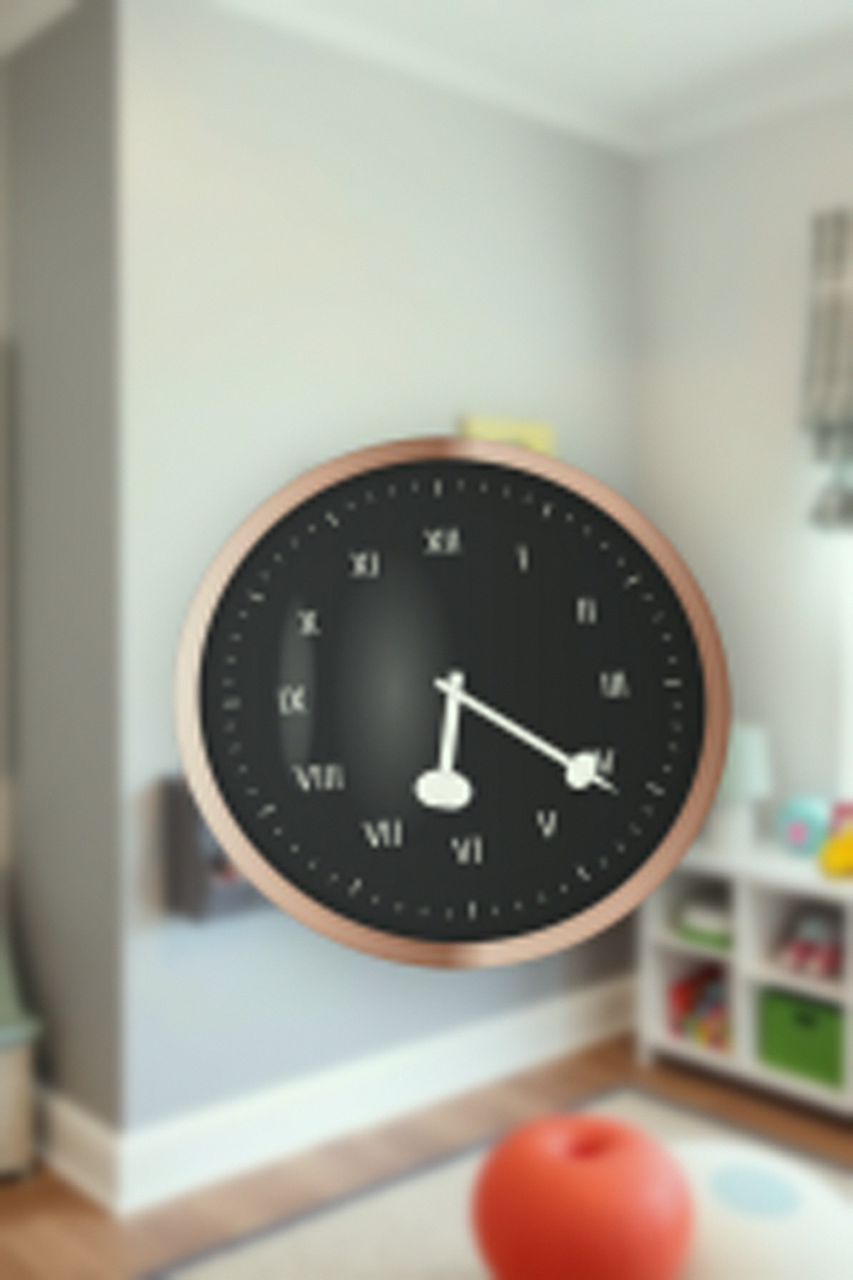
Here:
h=6 m=21
